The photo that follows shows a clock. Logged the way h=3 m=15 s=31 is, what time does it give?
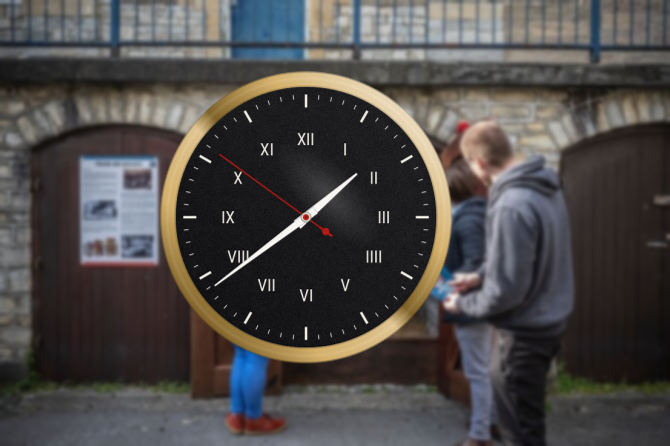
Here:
h=1 m=38 s=51
